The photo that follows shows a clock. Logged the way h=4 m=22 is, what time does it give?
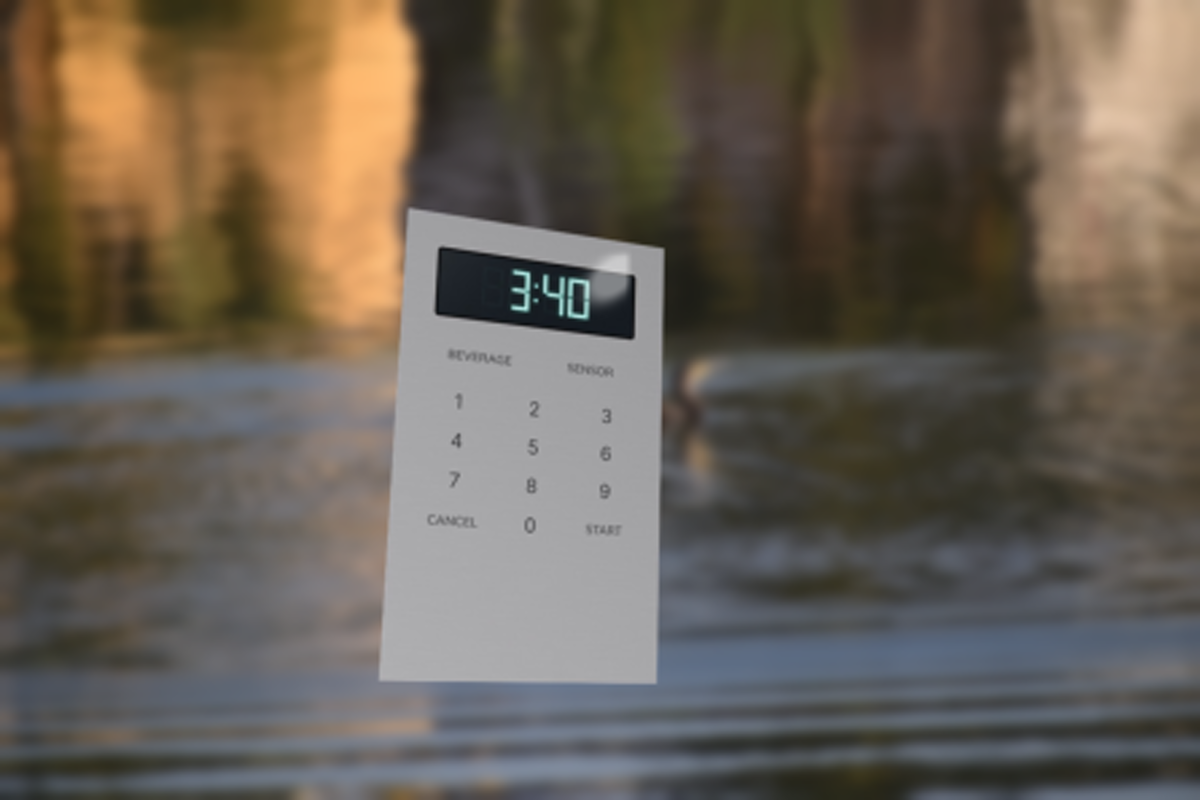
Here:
h=3 m=40
